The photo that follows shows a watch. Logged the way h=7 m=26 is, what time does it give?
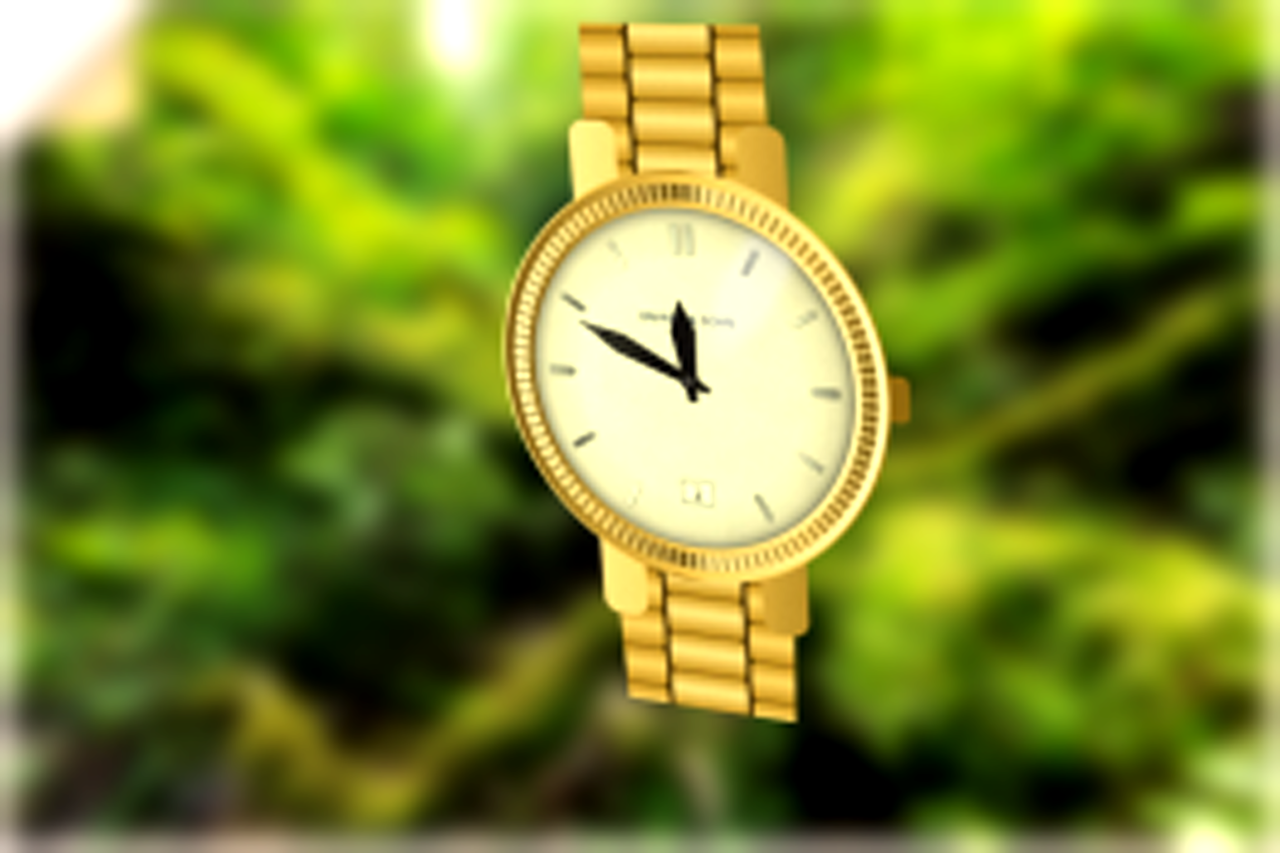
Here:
h=11 m=49
